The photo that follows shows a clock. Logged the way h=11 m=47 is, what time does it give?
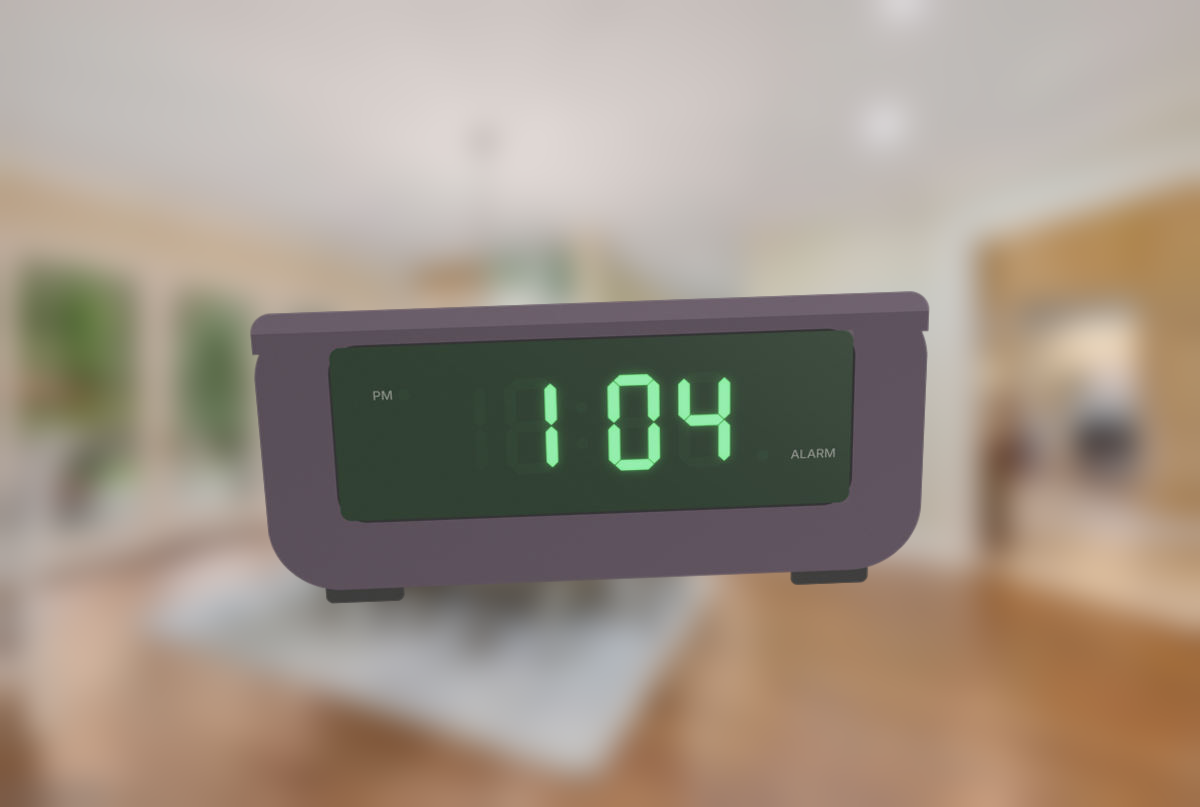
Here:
h=1 m=4
